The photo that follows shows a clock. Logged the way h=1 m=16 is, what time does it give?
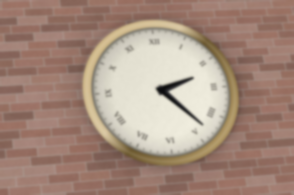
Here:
h=2 m=23
